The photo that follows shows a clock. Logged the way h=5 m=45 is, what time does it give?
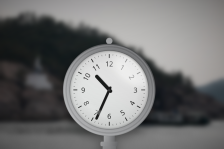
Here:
h=10 m=34
